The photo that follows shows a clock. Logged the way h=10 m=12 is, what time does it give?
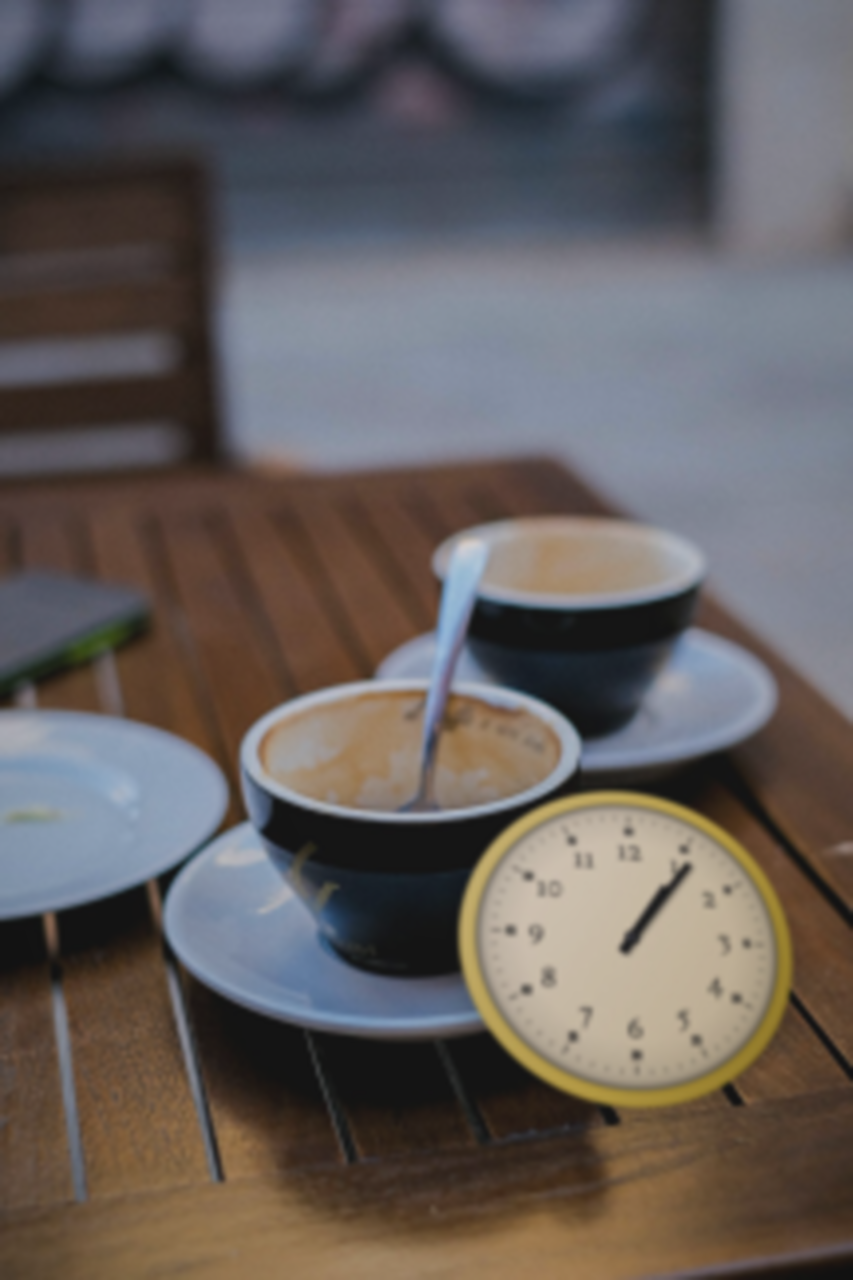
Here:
h=1 m=6
